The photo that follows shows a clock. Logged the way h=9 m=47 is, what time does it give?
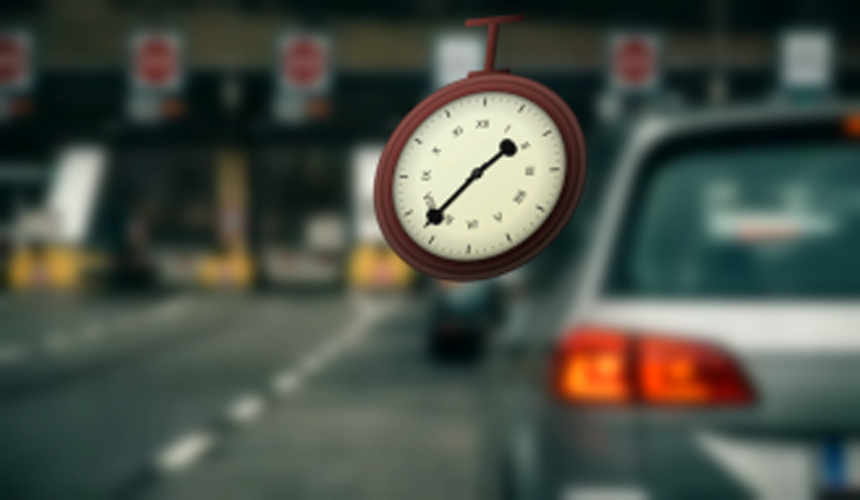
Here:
h=1 m=37
